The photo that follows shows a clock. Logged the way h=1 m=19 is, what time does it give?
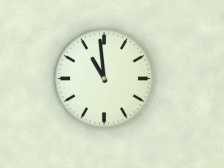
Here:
h=10 m=59
